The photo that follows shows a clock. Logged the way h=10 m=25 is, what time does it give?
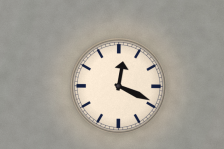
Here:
h=12 m=19
